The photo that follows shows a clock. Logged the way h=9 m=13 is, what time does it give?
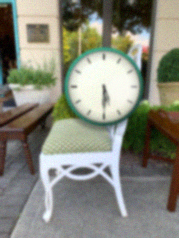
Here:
h=5 m=30
